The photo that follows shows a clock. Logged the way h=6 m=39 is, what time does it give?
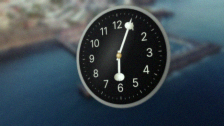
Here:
h=6 m=4
